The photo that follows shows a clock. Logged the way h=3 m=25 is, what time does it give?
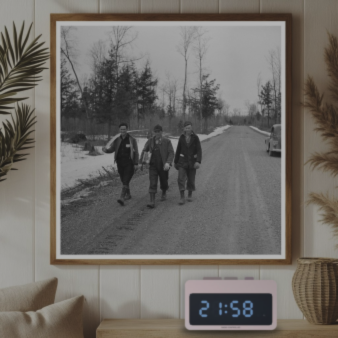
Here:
h=21 m=58
